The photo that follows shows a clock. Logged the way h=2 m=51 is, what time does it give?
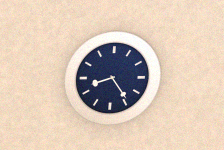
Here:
h=8 m=24
